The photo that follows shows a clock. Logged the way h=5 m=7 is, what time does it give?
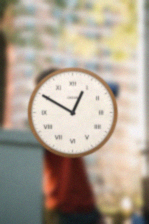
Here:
h=12 m=50
